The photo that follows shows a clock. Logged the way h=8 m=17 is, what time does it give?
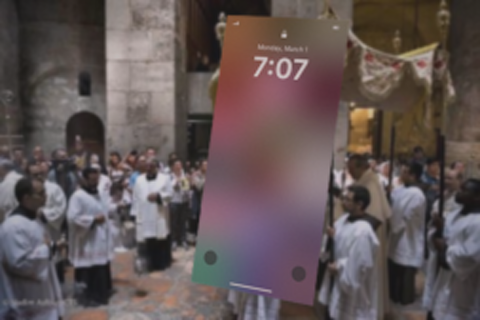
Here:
h=7 m=7
